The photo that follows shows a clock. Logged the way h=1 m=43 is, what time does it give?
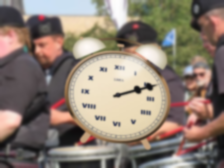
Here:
h=2 m=11
